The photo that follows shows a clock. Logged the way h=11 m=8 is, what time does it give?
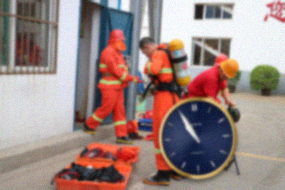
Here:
h=10 m=55
